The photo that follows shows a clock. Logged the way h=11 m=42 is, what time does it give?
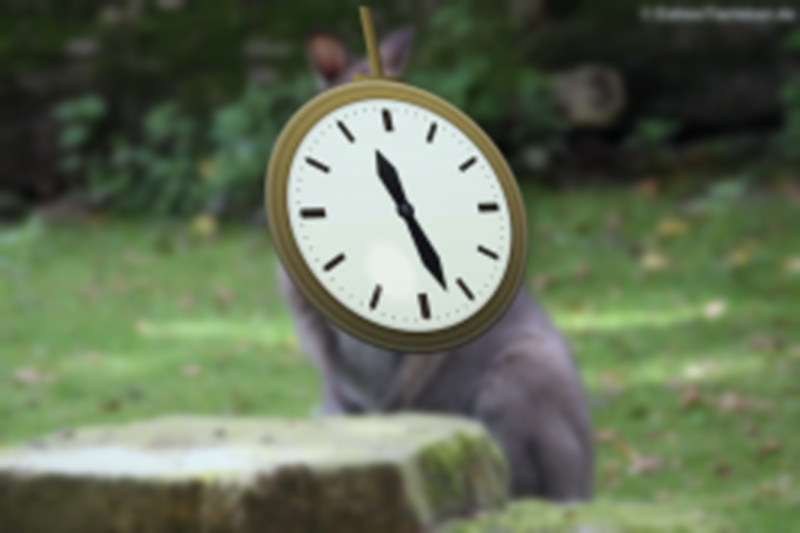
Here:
h=11 m=27
